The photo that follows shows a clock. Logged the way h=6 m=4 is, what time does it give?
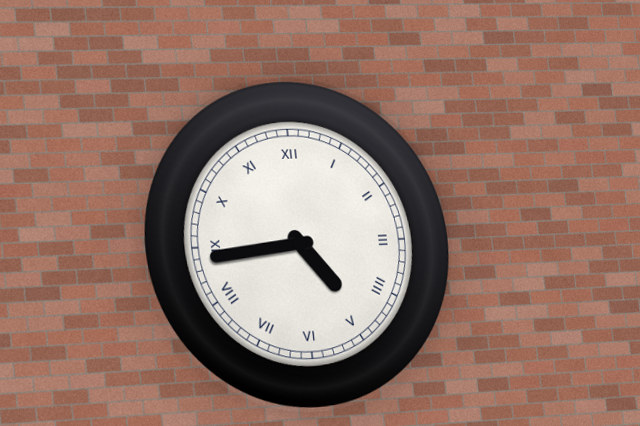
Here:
h=4 m=44
